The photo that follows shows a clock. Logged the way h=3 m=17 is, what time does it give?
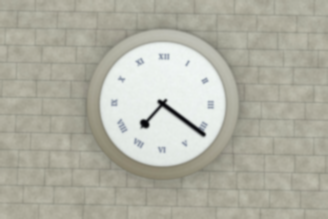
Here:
h=7 m=21
